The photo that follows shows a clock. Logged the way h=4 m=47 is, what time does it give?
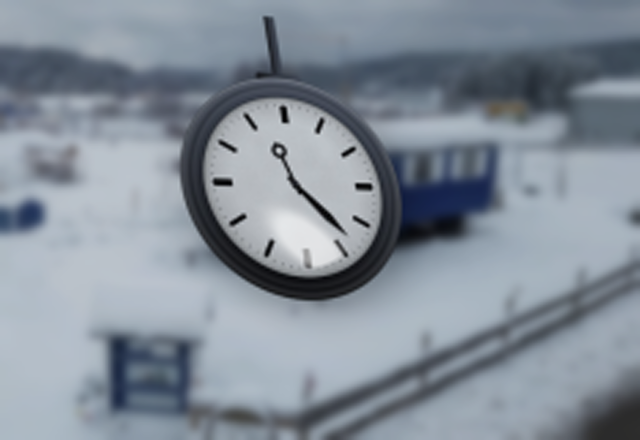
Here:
h=11 m=23
